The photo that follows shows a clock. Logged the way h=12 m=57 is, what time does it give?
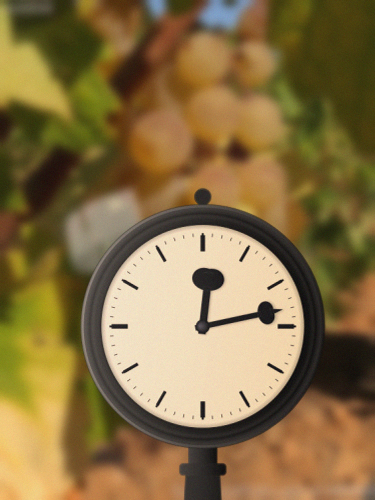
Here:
h=12 m=13
